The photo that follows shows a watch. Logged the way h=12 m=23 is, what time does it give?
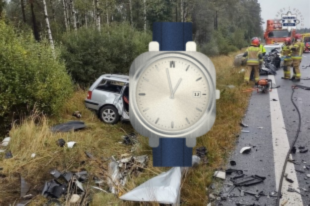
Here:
h=12 m=58
